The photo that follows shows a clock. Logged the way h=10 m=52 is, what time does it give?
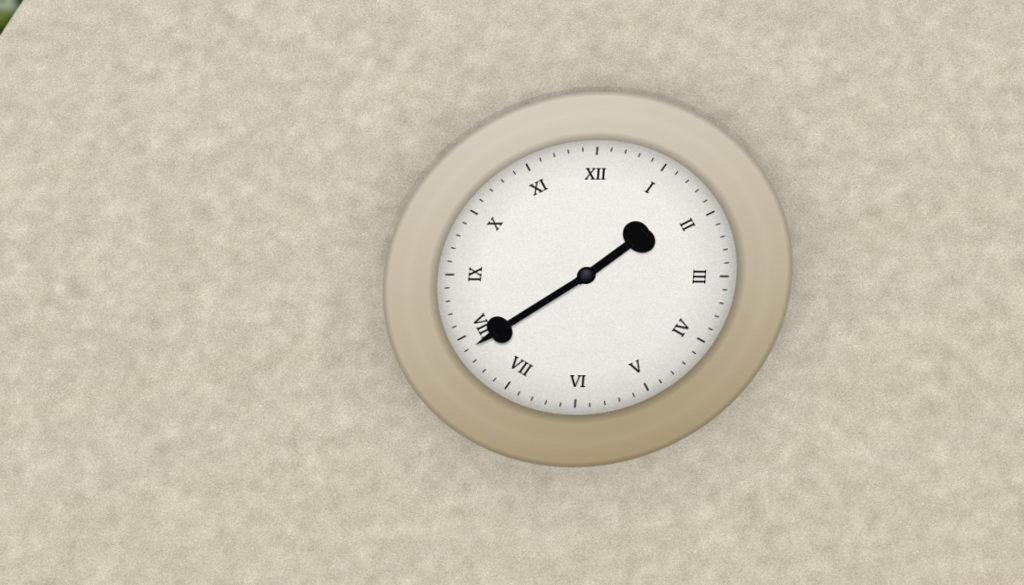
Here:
h=1 m=39
